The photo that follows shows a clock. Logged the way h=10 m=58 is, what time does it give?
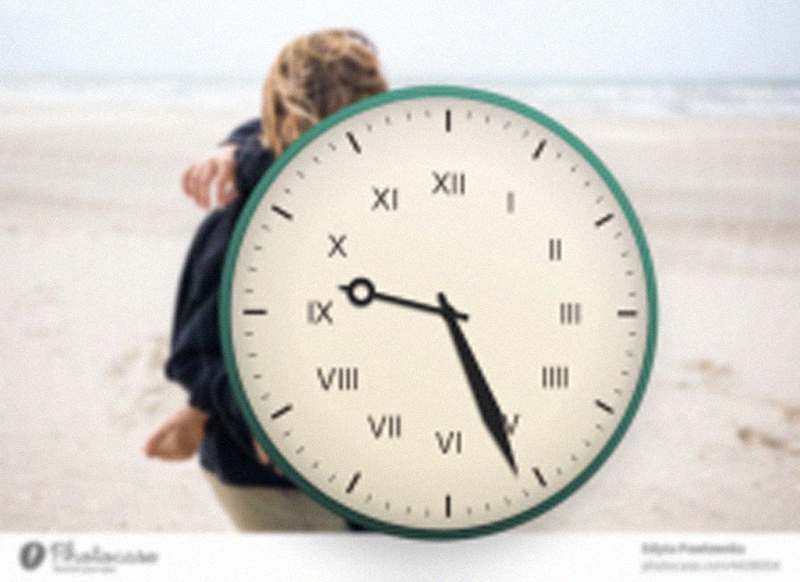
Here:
h=9 m=26
